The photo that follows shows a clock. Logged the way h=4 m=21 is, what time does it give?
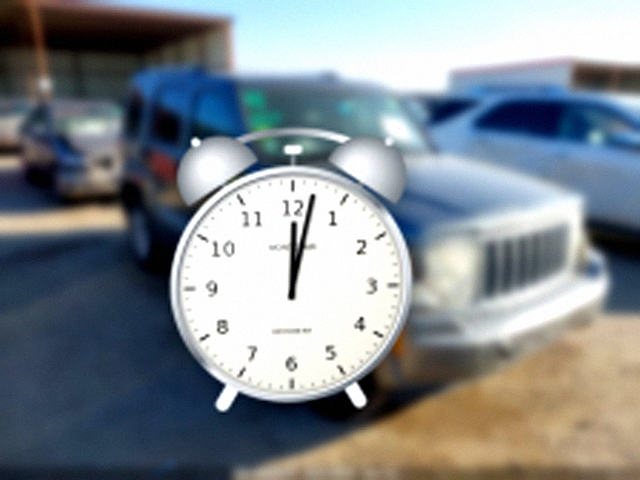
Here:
h=12 m=2
